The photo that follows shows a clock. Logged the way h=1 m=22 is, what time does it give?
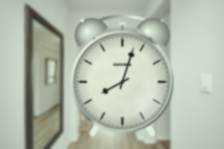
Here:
h=8 m=3
